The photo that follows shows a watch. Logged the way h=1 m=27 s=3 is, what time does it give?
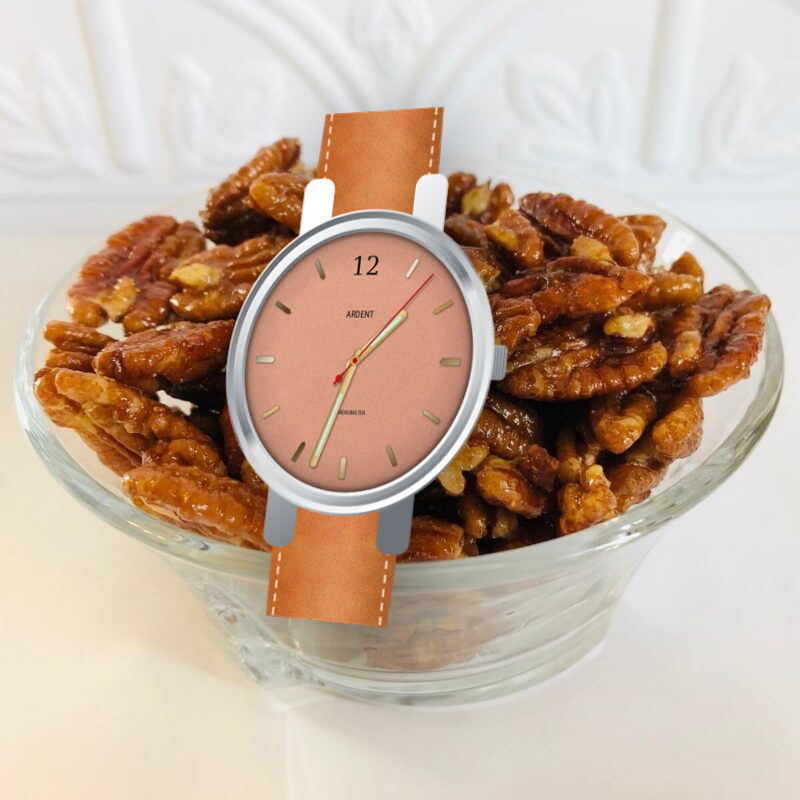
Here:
h=1 m=33 s=7
